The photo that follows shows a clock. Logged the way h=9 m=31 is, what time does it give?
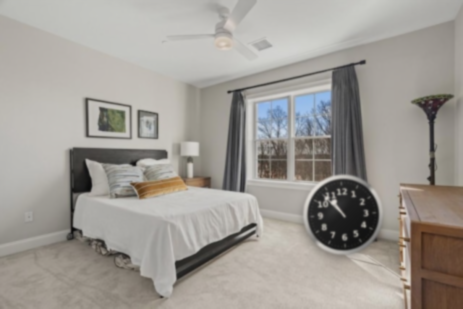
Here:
h=10 m=53
